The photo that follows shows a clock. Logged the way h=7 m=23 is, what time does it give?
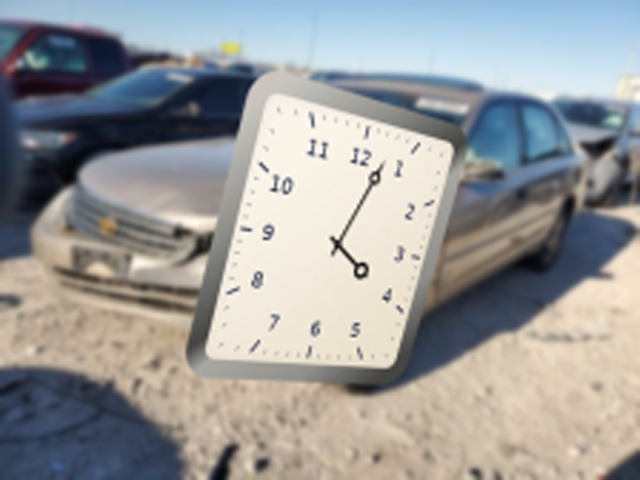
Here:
h=4 m=3
